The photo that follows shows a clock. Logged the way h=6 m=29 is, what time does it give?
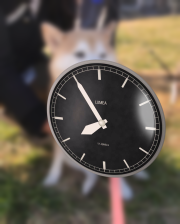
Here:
h=7 m=55
